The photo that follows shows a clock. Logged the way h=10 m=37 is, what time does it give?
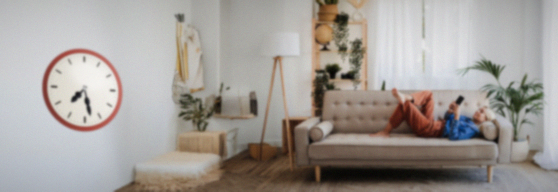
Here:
h=7 m=28
